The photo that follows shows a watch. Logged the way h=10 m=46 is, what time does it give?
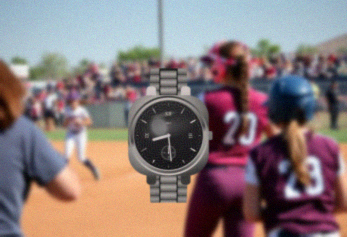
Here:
h=8 m=29
